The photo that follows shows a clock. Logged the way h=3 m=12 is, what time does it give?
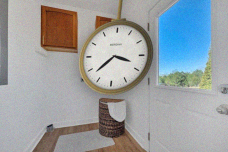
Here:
h=3 m=38
